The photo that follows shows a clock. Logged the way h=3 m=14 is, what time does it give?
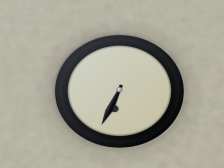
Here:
h=6 m=34
